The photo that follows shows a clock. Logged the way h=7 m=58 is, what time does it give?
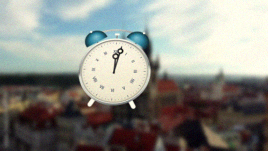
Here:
h=12 m=2
